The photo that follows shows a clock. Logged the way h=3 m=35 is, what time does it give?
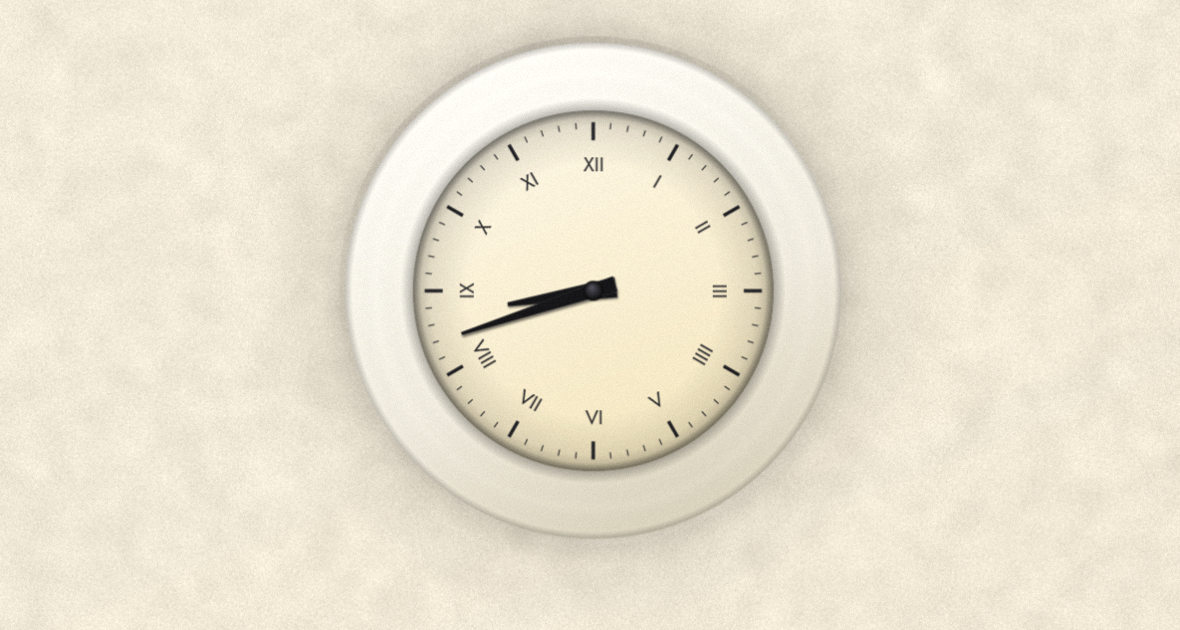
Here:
h=8 m=42
